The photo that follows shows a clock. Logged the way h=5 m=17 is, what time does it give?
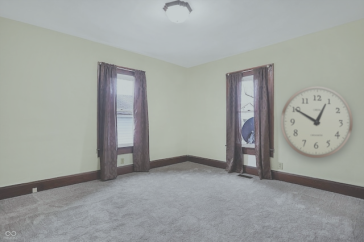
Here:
h=12 m=50
